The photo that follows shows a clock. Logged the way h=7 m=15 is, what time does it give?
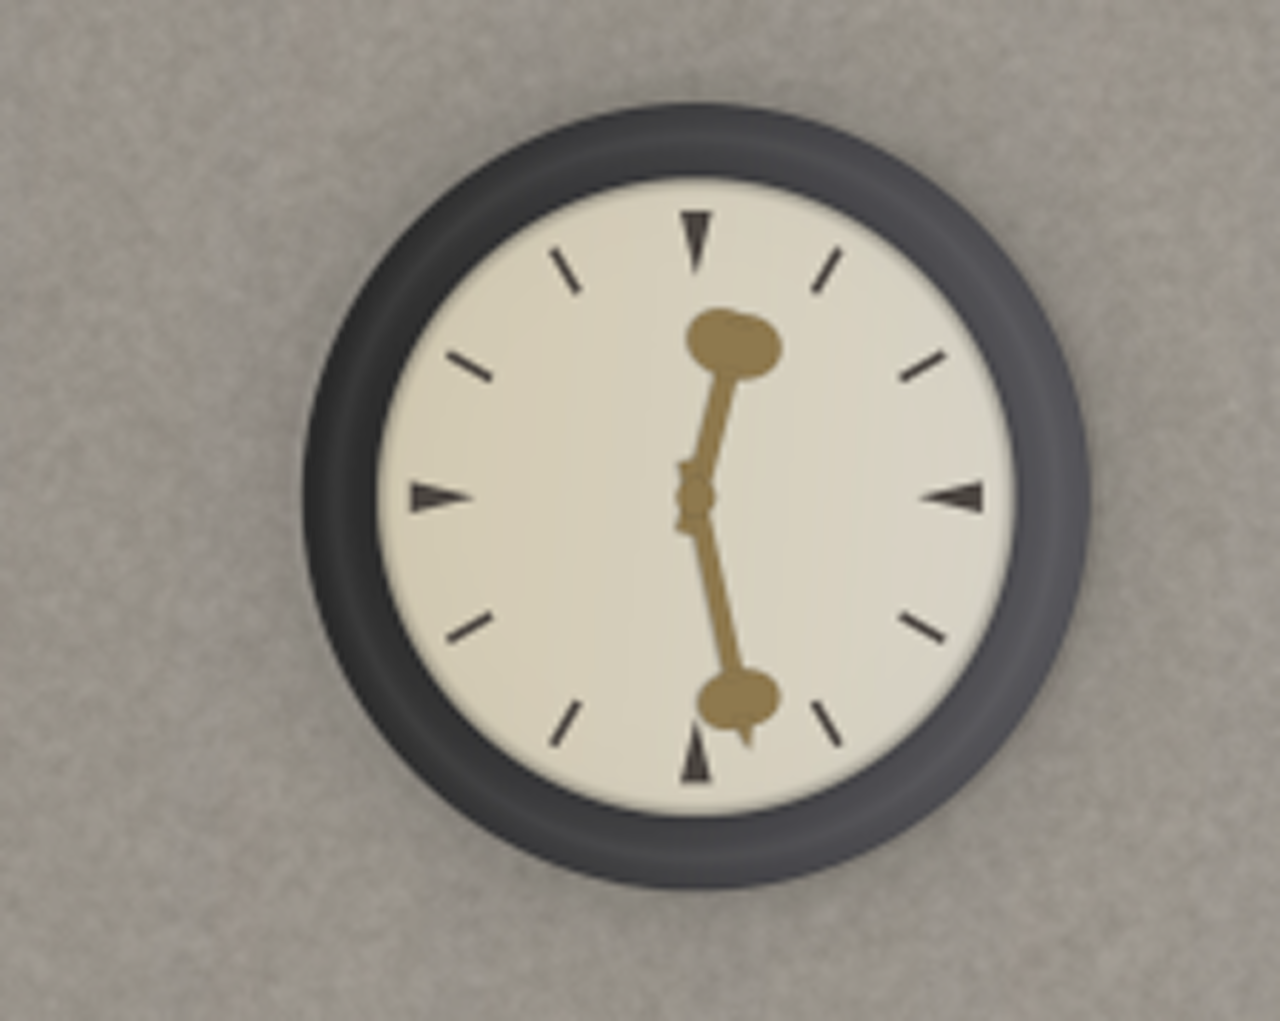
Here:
h=12 m=28
